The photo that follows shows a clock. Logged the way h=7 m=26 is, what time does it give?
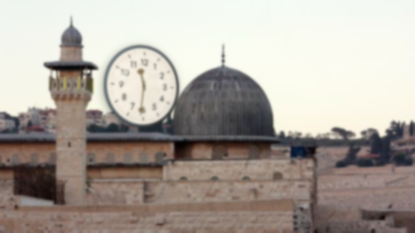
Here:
h=11 m=31
